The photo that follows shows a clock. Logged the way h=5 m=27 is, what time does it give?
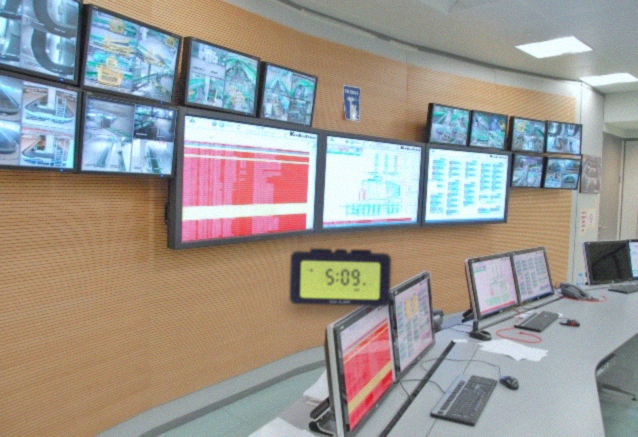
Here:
h=5 m=9
